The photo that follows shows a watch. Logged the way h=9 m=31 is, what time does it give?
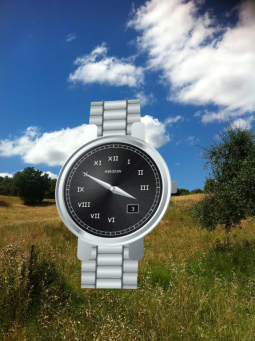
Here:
h=3 m=50
